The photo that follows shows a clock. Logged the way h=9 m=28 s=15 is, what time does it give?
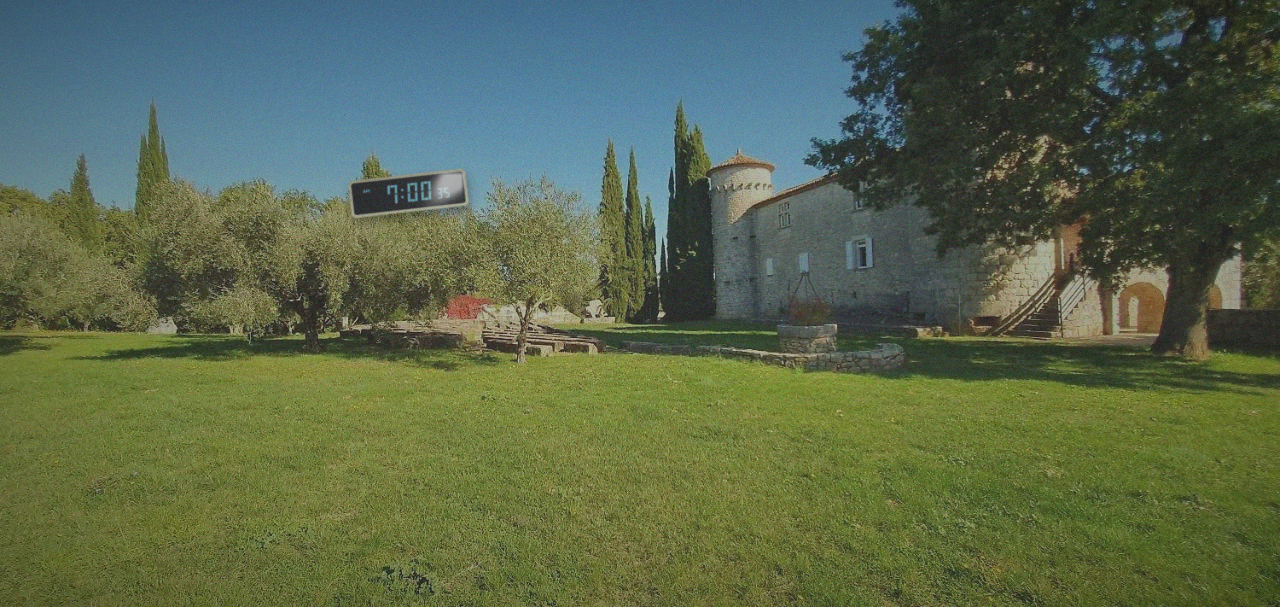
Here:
h=7 m=0 s=35
